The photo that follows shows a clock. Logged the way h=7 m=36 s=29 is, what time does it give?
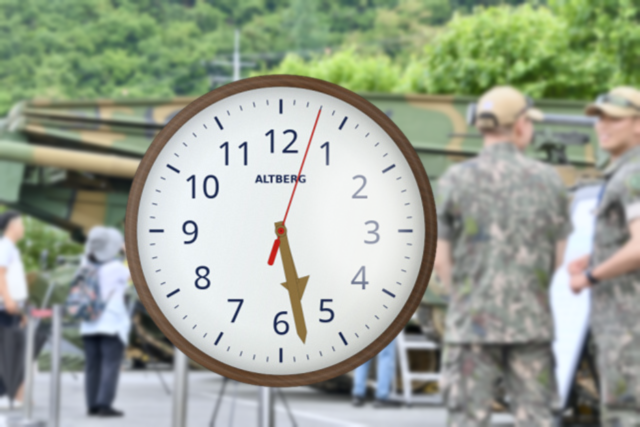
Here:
h=5 m=28 s=3
